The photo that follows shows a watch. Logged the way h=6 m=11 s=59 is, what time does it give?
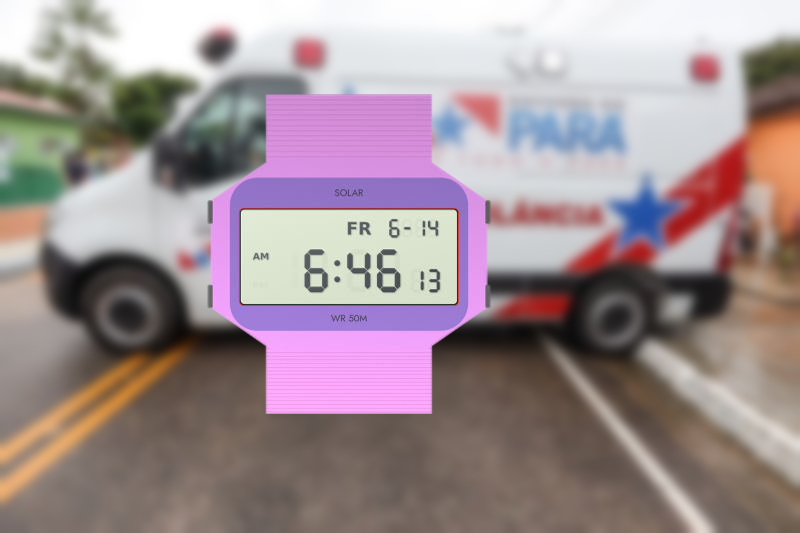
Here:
h=6 m=46 s=13
